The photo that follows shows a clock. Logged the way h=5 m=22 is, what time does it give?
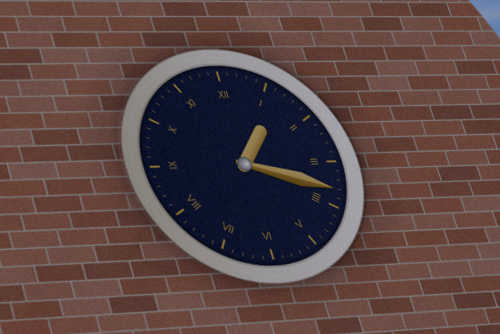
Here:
h=1 m=18
